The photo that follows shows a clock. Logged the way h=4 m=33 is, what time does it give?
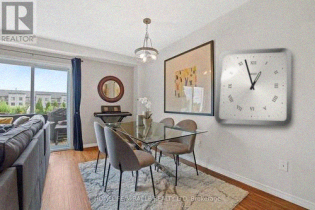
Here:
h=12 m=57
